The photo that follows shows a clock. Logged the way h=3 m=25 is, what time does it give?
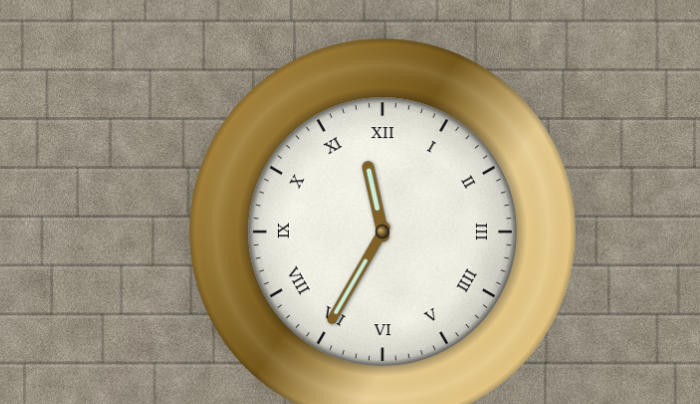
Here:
h=11 m=35
